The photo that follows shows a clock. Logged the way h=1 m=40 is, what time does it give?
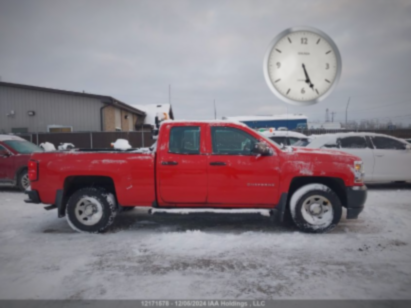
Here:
h=5 m=26
